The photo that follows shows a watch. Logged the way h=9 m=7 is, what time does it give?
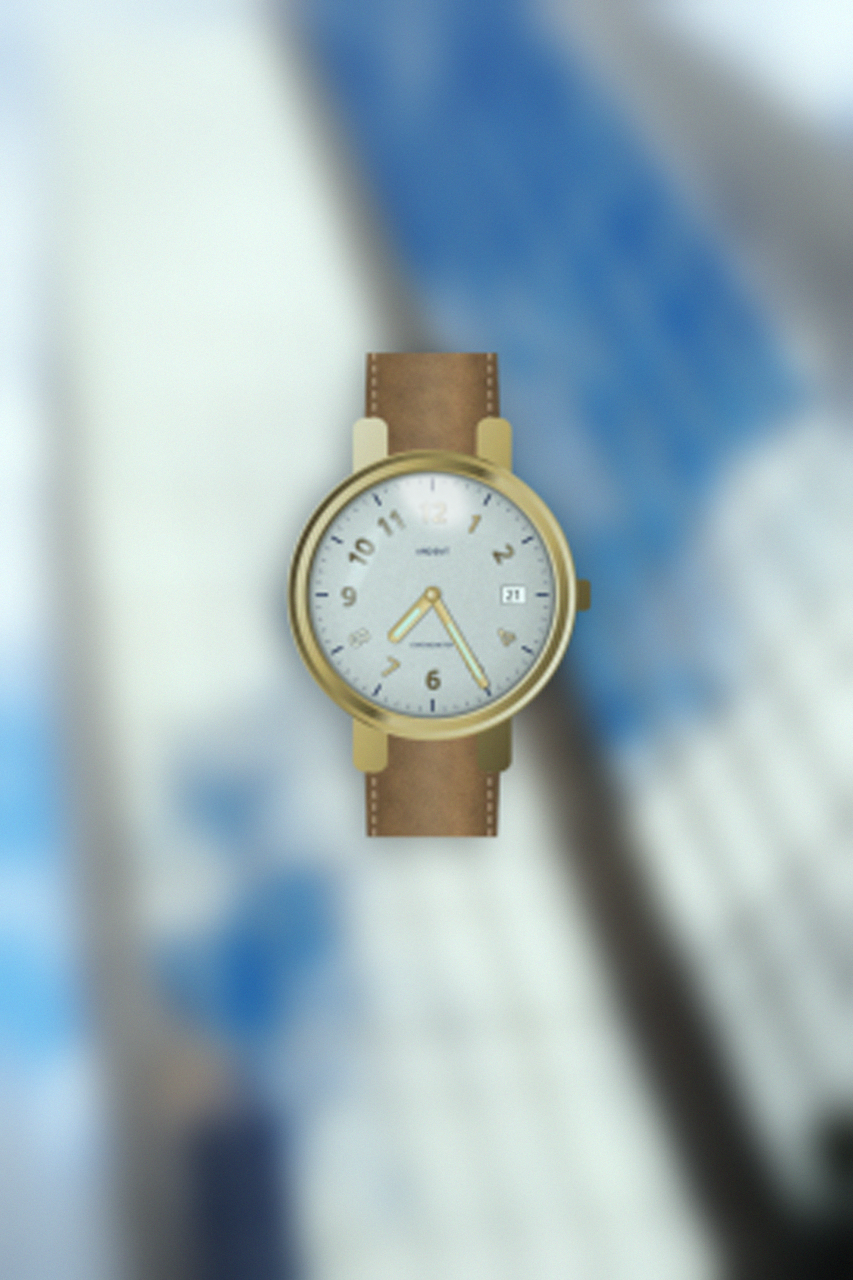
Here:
h=7 m=25
